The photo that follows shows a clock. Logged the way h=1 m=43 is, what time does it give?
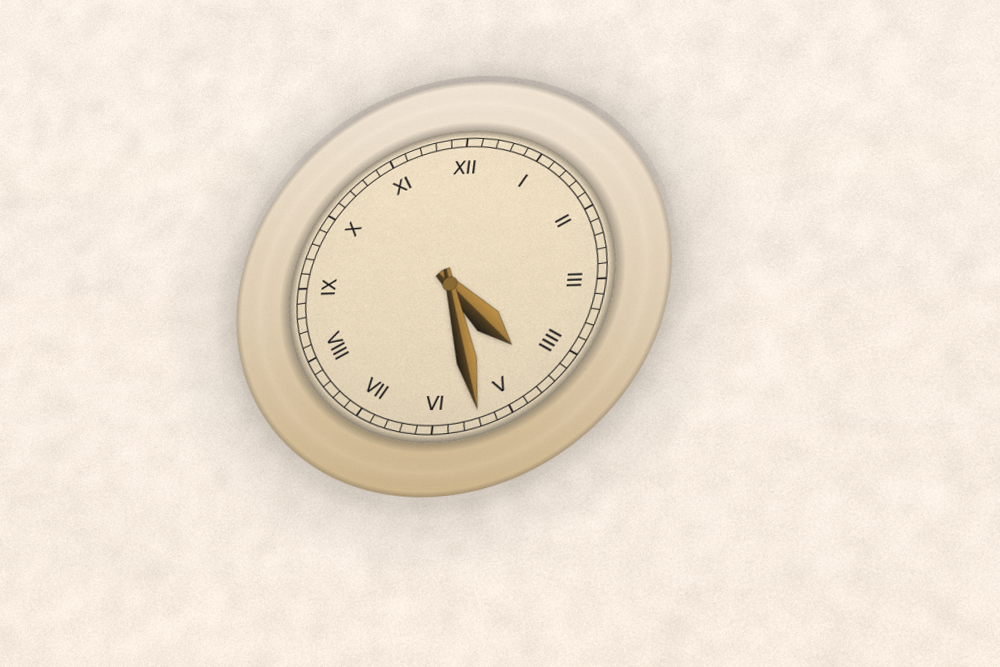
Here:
h=4 m=27
